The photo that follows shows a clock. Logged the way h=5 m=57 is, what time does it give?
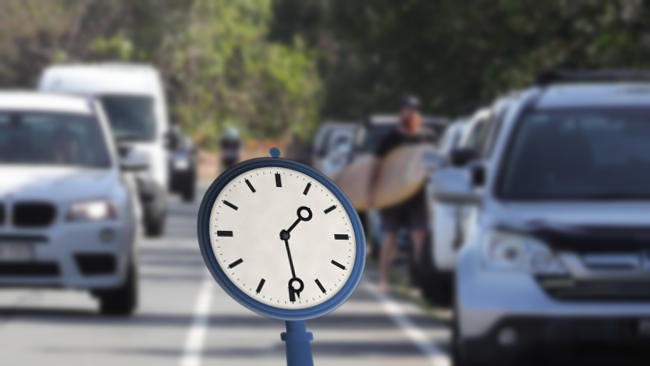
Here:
h=1 m=29
